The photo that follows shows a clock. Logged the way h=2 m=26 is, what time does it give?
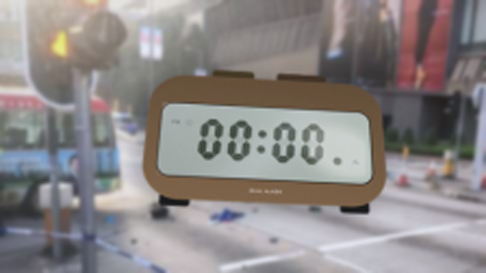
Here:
h=0 m=0
